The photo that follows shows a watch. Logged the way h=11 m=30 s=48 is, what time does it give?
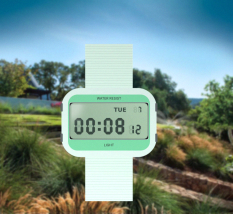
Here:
h=0 m=8 s=12
